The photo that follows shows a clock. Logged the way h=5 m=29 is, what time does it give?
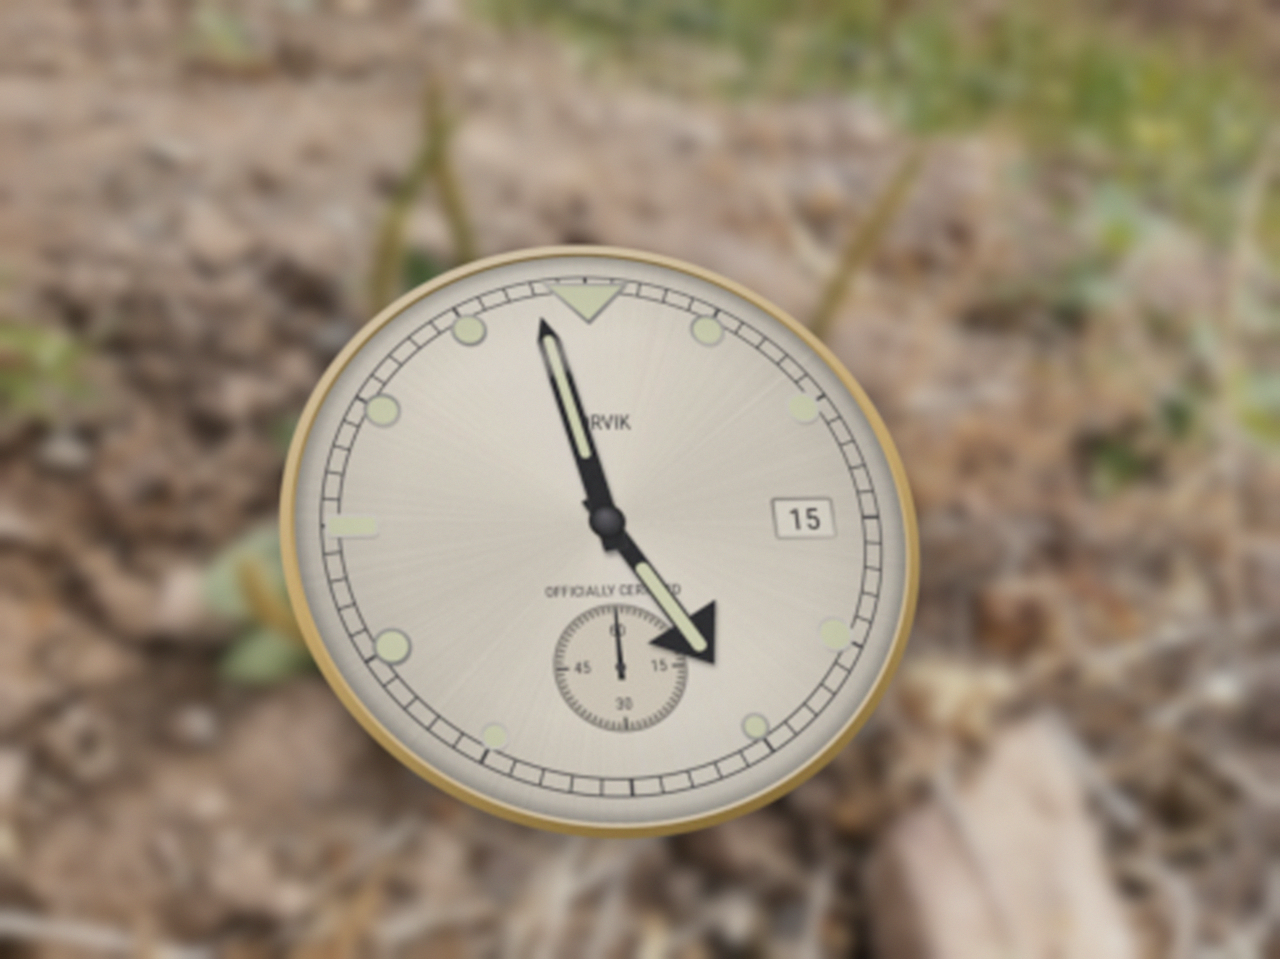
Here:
h=4 m=58
